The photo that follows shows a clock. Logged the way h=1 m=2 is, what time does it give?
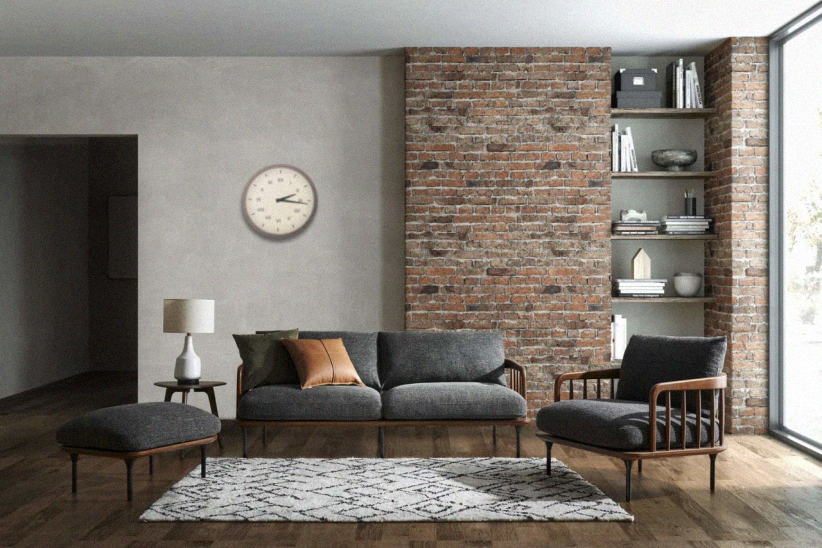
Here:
h=2 m=16
